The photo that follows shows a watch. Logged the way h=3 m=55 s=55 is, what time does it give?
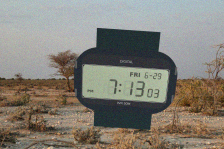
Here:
h=7 m=13 s=3
